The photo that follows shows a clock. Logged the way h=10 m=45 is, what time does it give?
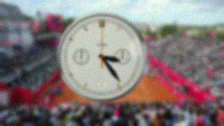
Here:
h=3 m=24
